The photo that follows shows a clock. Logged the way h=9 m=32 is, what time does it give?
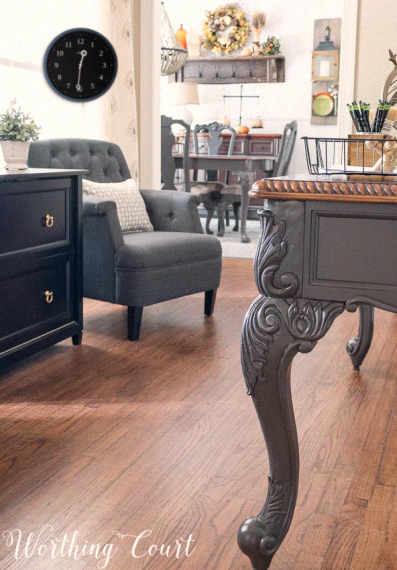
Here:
h=12 m=31
